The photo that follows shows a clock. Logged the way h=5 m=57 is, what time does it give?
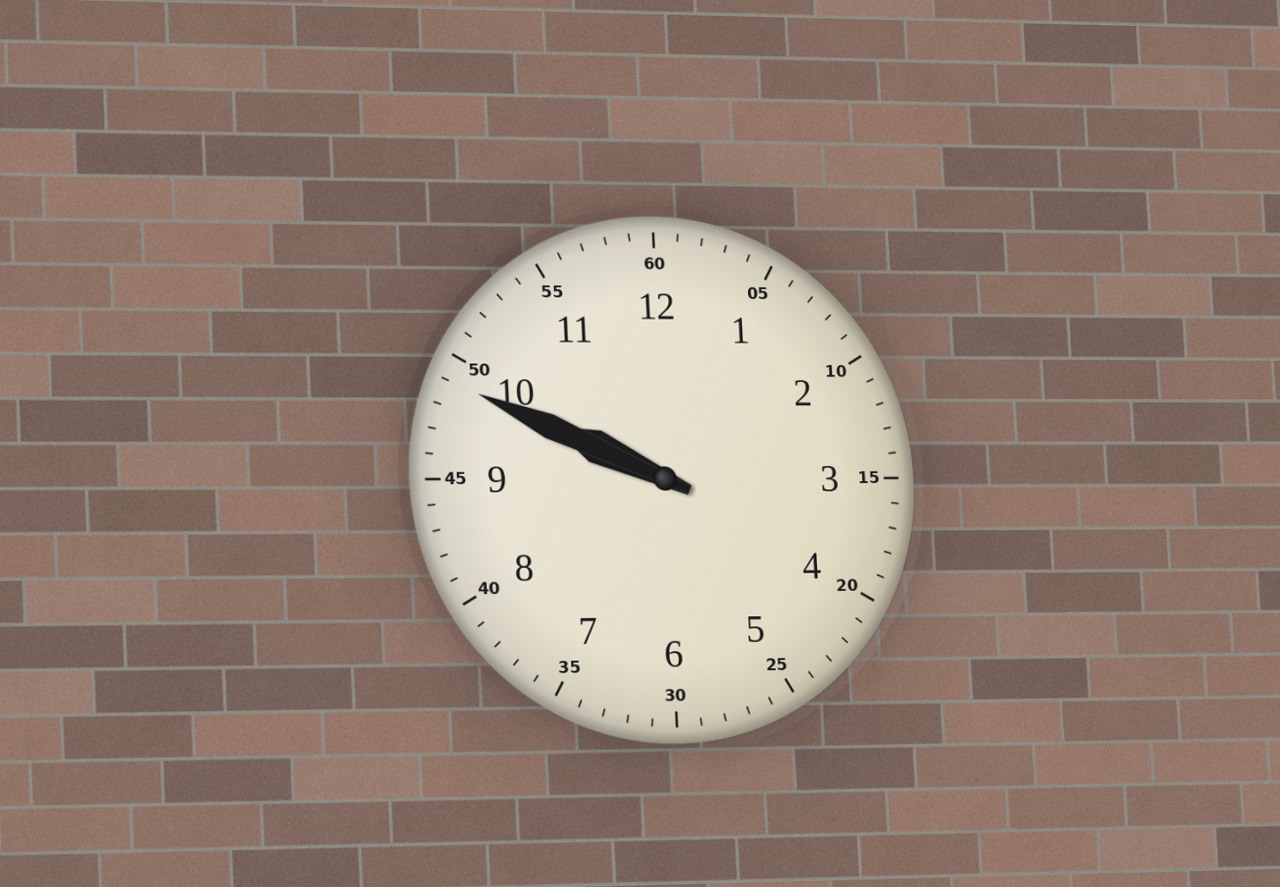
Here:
h=9 m=49
